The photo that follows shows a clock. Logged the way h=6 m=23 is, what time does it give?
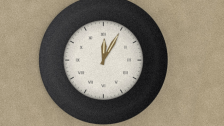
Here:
h=12 m=5
